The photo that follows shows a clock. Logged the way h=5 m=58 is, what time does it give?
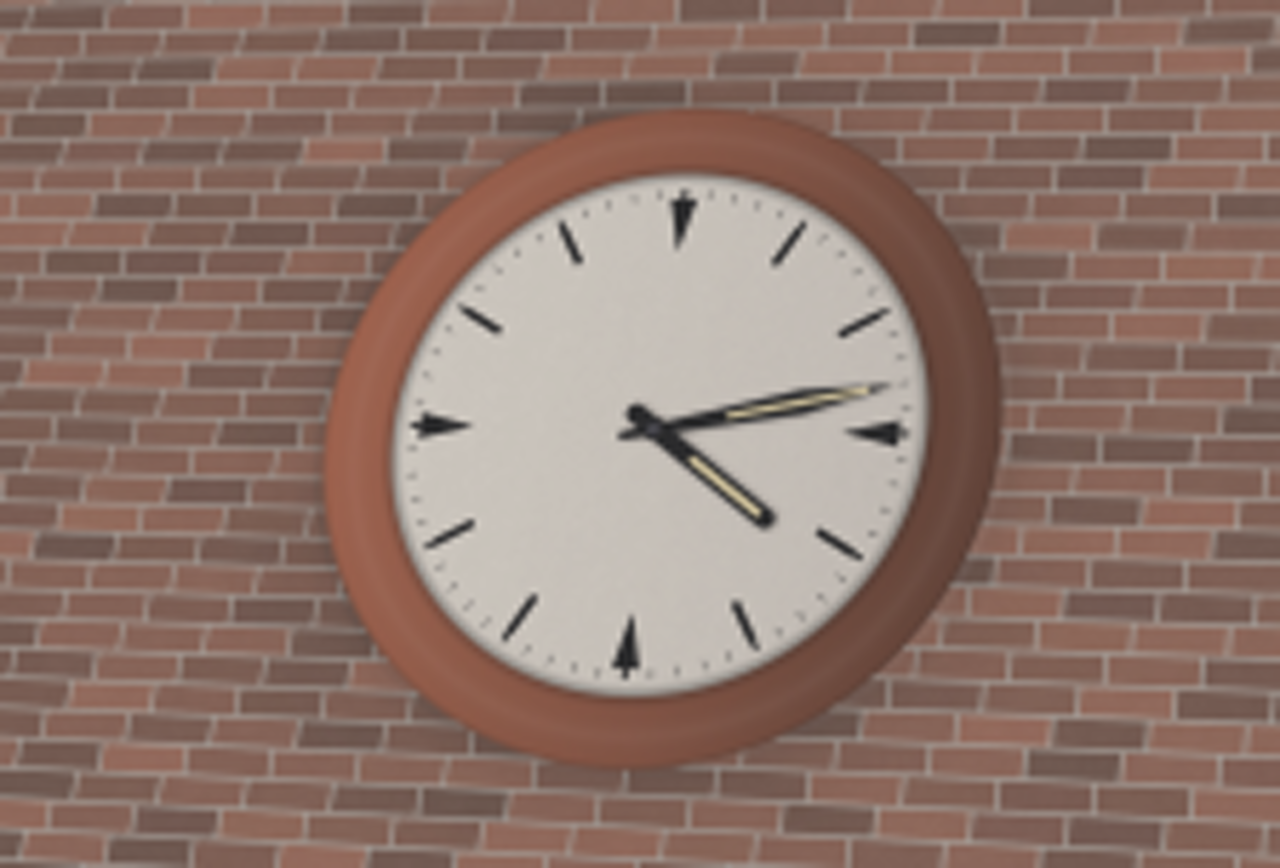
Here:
h=4 m=13
